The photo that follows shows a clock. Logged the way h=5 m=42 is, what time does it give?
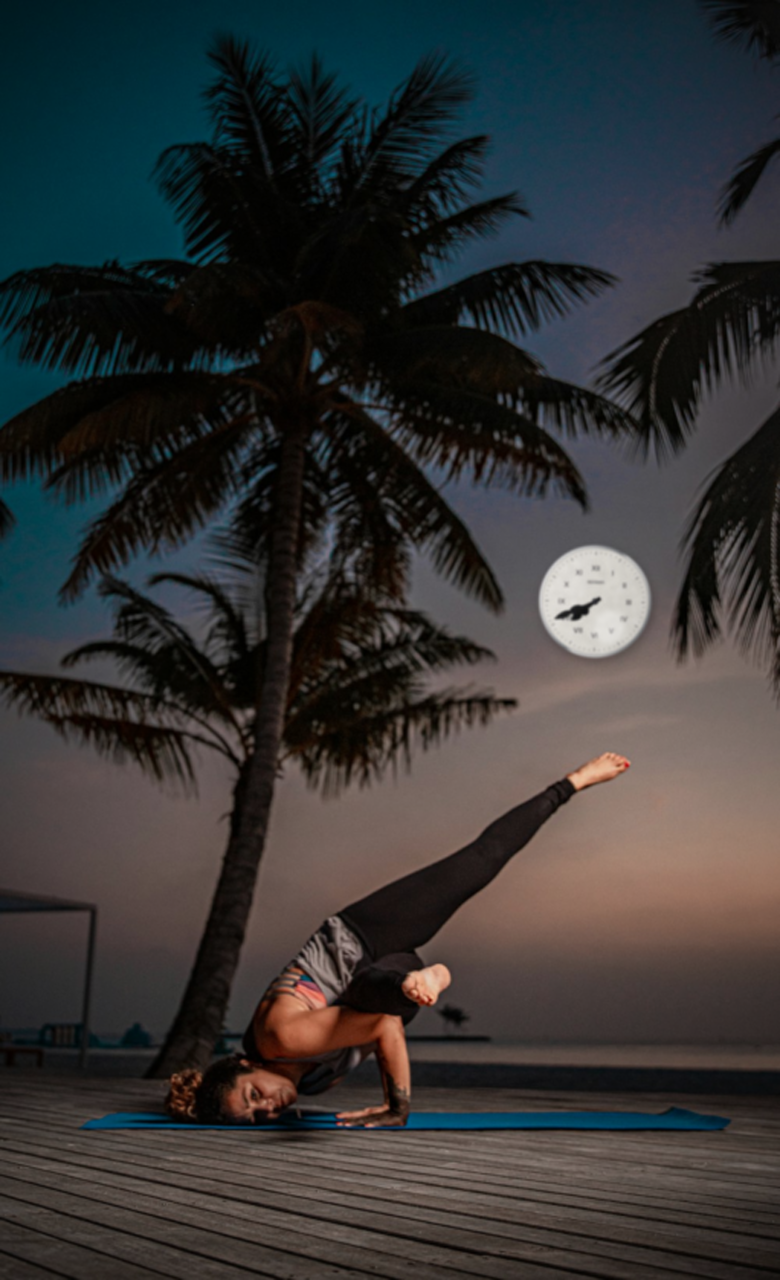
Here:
h=7 m=41
